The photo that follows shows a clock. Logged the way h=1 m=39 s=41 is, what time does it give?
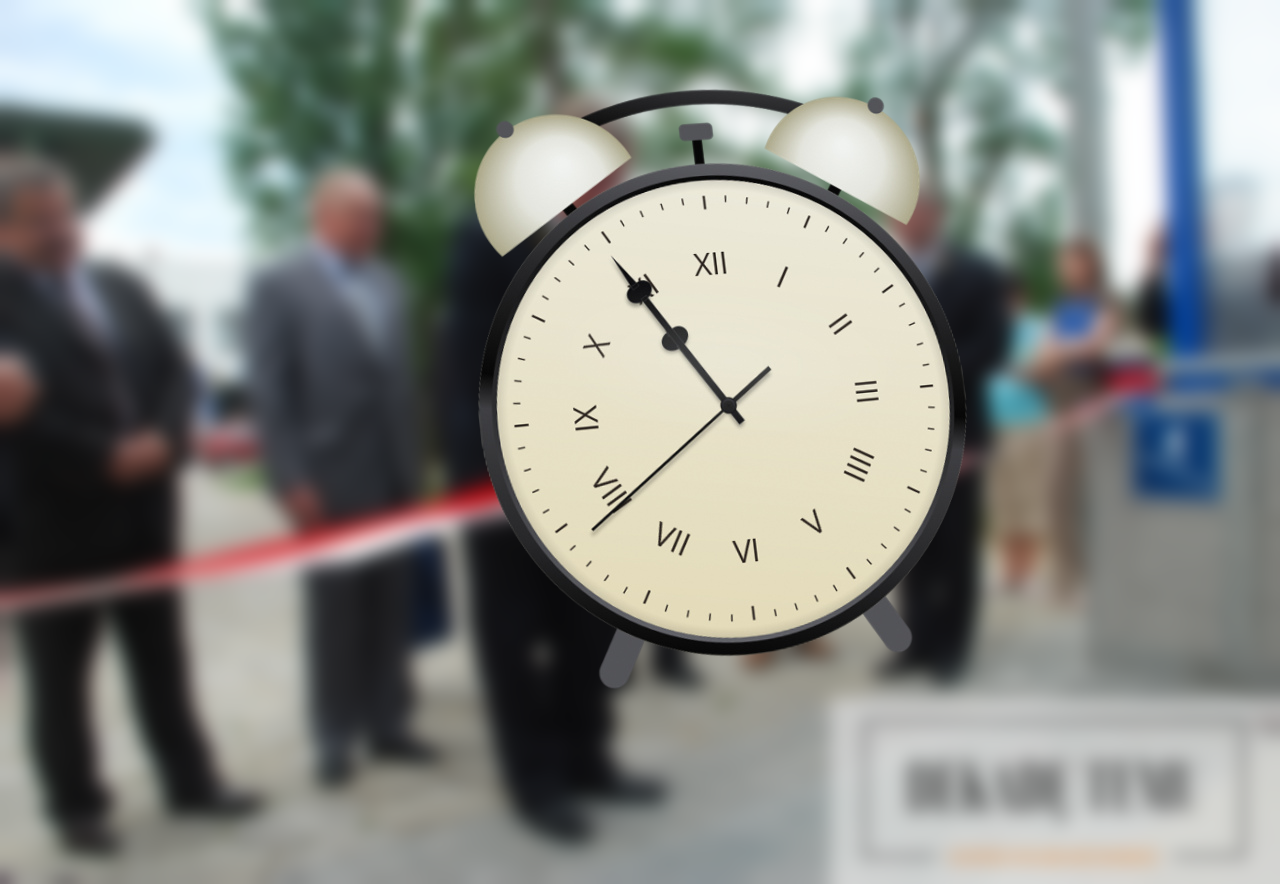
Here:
h=10 m=54 s=39
